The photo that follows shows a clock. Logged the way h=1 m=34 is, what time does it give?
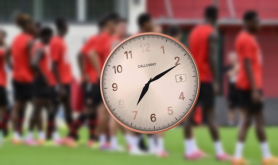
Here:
h=7 m=11
